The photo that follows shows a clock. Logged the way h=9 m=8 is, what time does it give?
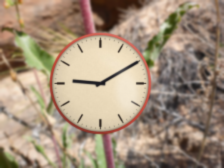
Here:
h=9 m=10
